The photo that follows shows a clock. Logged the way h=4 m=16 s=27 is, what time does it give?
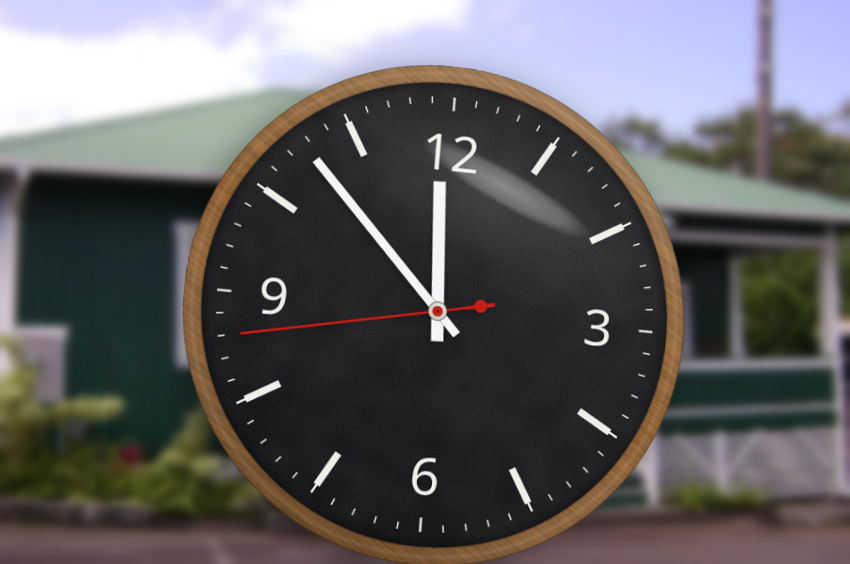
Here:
h=11 m=52 s=43
